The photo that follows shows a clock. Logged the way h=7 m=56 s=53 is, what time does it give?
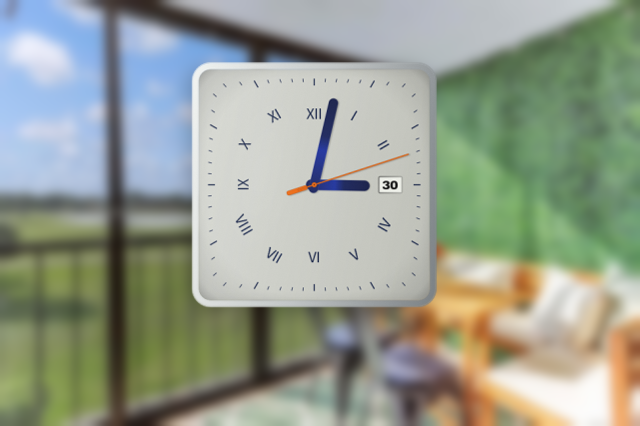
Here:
h=3 m=2 s=12
